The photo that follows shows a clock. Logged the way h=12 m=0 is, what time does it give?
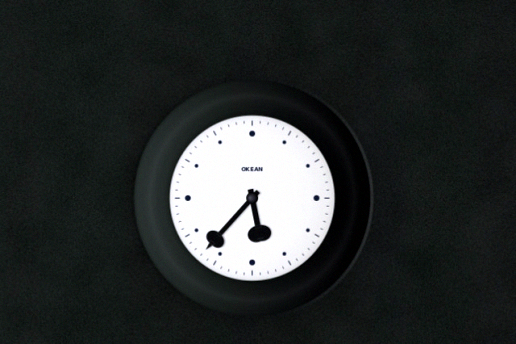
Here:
h=5 m=37
